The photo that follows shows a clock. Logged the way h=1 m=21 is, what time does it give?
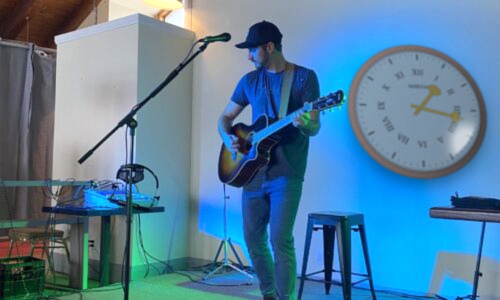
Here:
h=1 m=17
